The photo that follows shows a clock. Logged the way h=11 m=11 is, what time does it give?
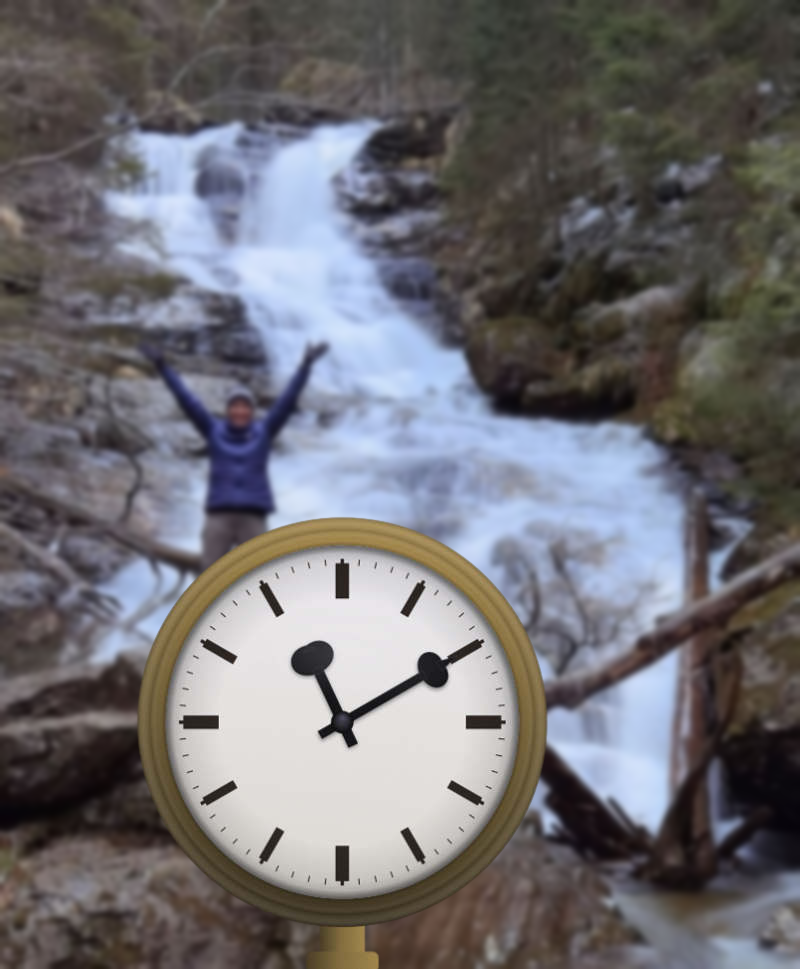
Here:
h=11 m=10
